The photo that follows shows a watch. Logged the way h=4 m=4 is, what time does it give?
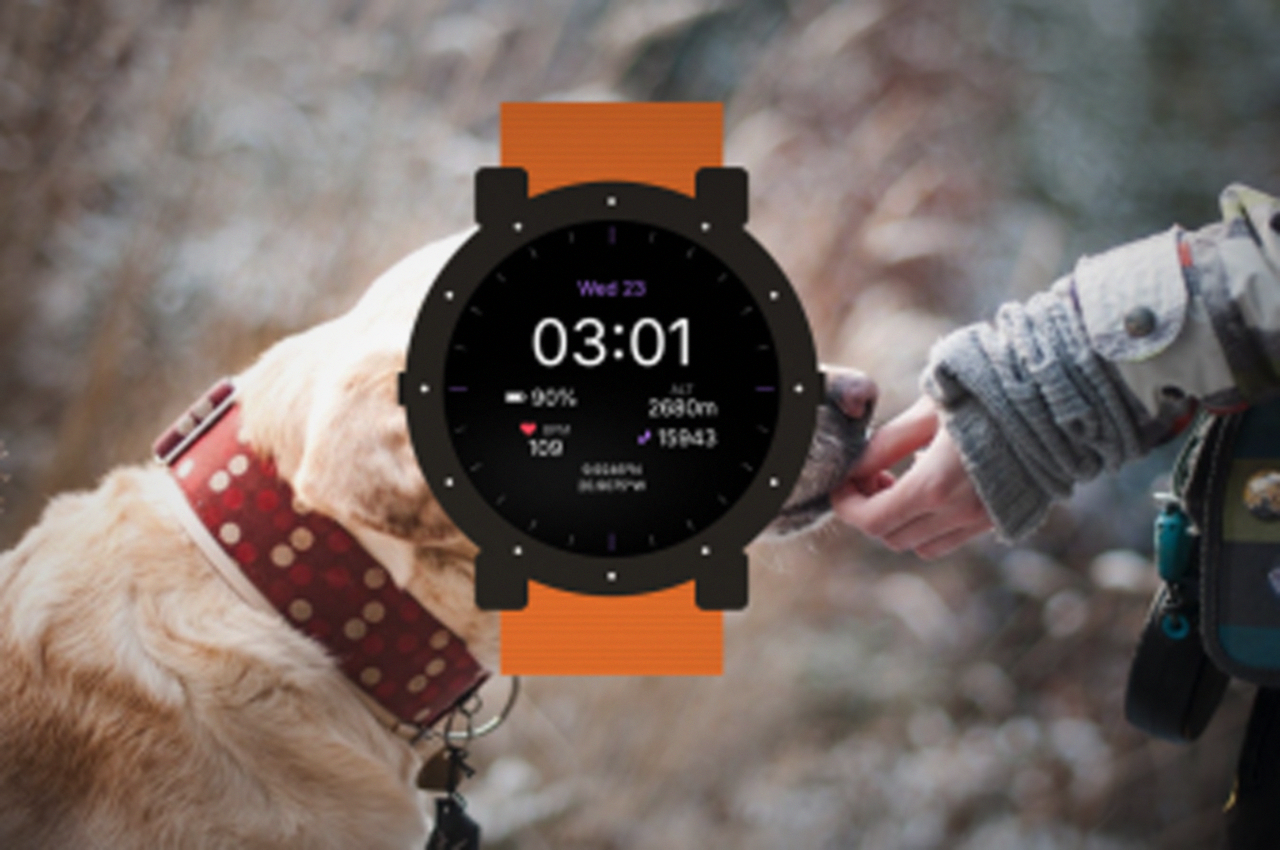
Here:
h=3 m=1
